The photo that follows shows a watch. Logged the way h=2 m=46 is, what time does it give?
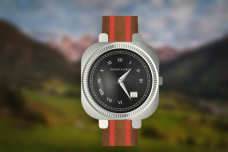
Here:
h=1 m=25
